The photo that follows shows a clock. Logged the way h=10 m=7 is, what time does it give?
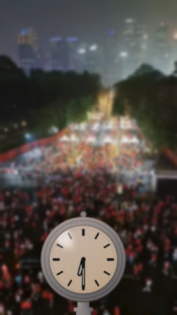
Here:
h=6 m=30
